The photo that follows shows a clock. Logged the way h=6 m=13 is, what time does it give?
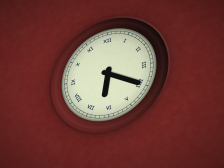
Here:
h=6 m=20
